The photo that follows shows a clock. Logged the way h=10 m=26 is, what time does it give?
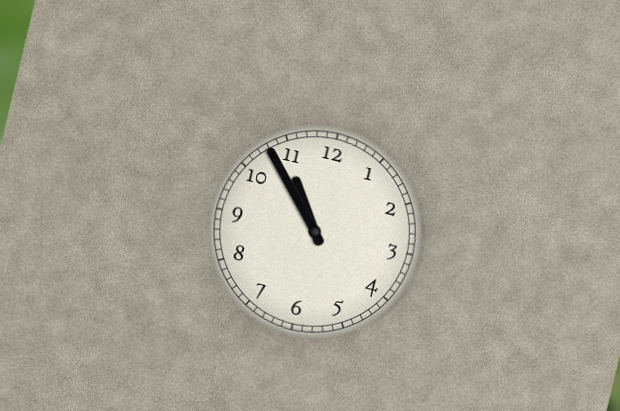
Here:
h=10 m=53
